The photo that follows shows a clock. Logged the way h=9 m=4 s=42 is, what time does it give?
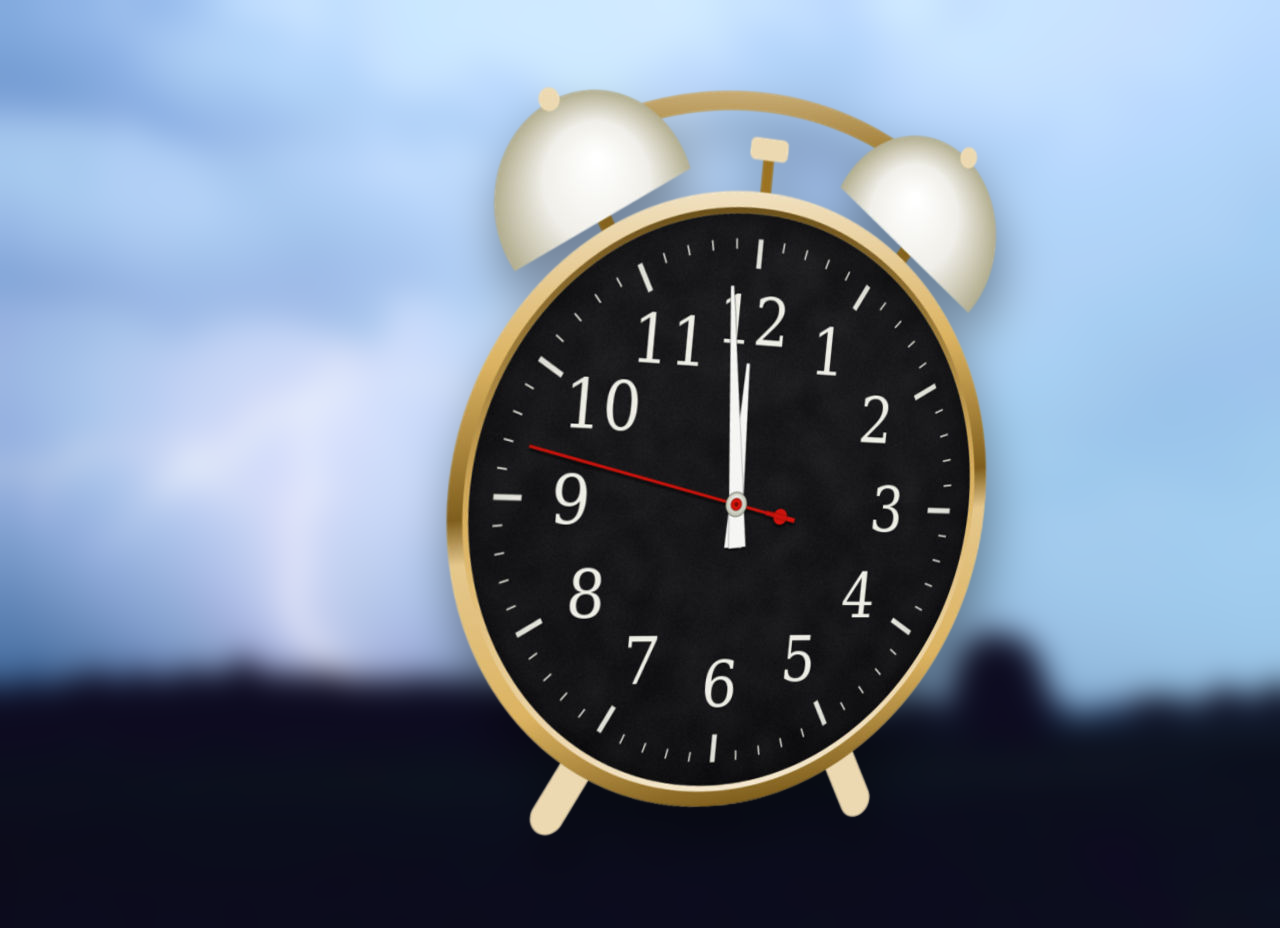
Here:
h=11 m=58 s=47
